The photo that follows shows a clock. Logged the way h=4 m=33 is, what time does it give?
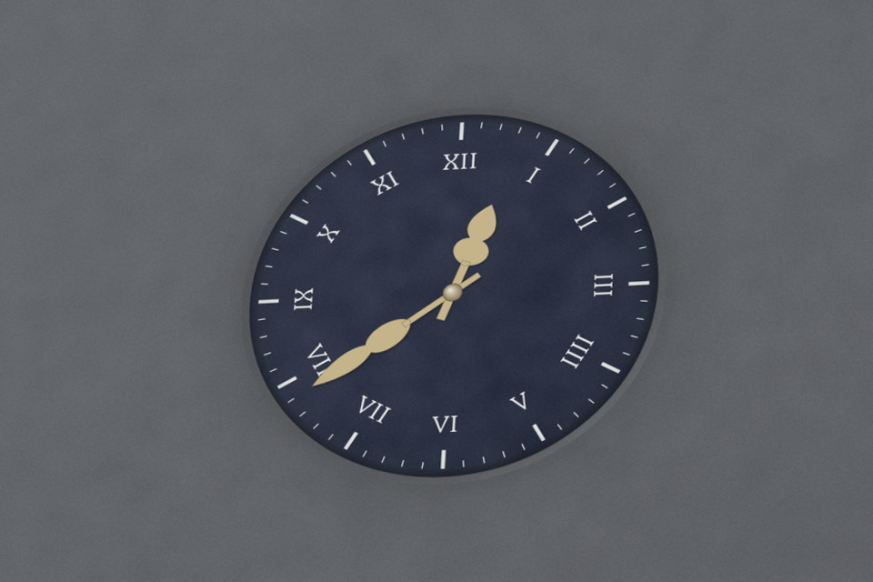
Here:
h=12 m=39
